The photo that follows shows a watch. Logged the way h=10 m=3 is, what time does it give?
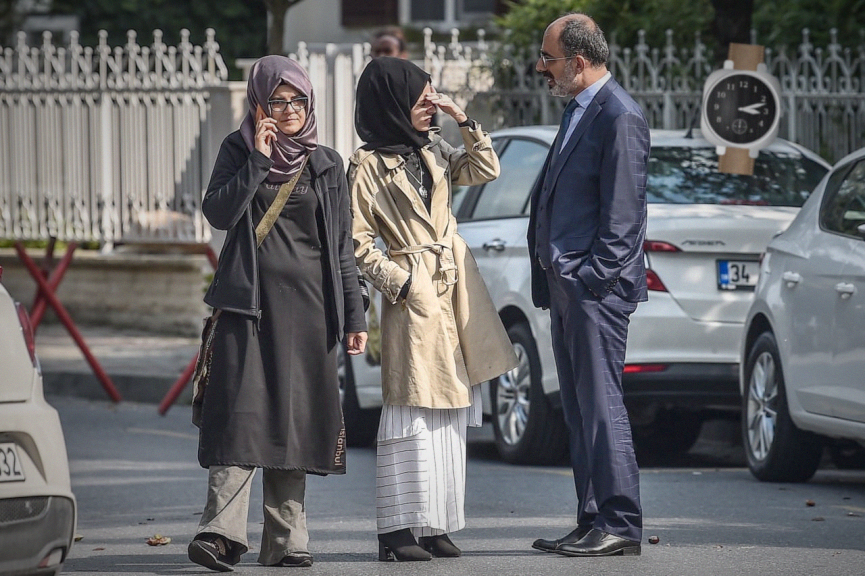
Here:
h=3 m=12
